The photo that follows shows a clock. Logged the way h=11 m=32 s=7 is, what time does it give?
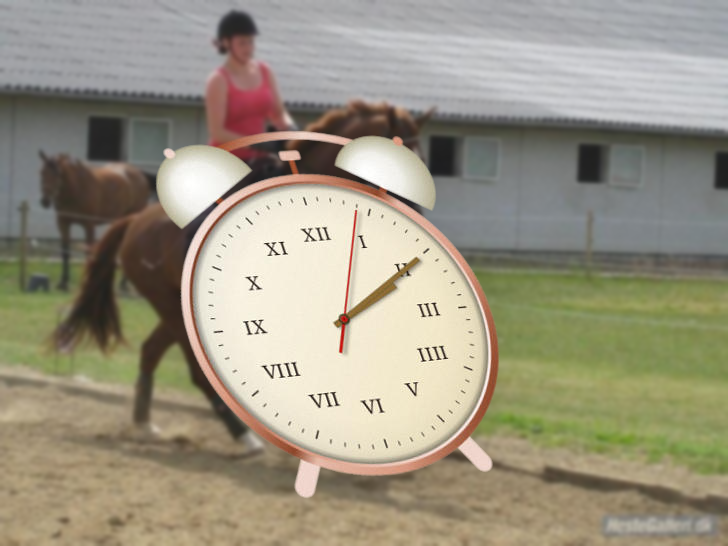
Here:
h=2 m=10 s=4
